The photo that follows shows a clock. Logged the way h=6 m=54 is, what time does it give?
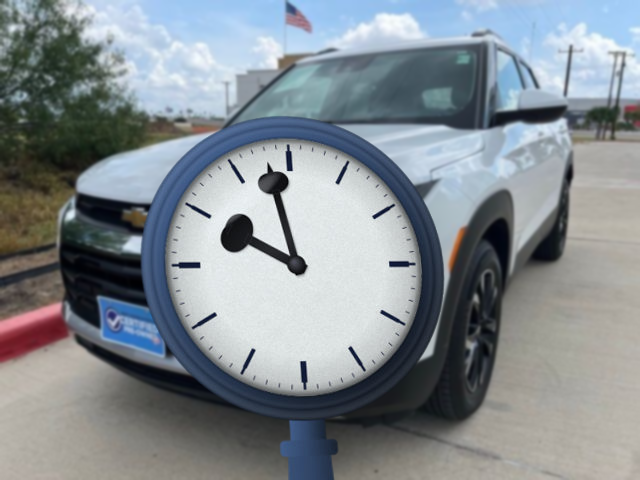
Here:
h=9 m=58
